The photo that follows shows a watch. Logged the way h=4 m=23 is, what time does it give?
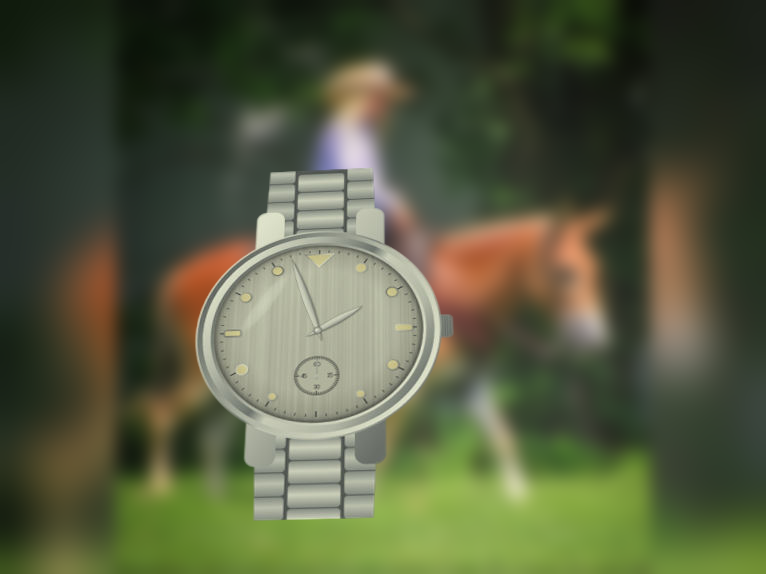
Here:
h=1 m=57
